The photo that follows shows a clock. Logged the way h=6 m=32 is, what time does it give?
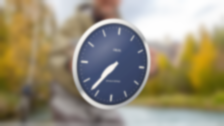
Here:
h=7 m=37
